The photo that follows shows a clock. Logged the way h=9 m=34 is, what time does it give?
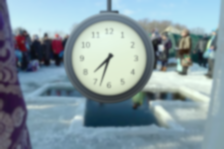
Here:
h=7 m=33
